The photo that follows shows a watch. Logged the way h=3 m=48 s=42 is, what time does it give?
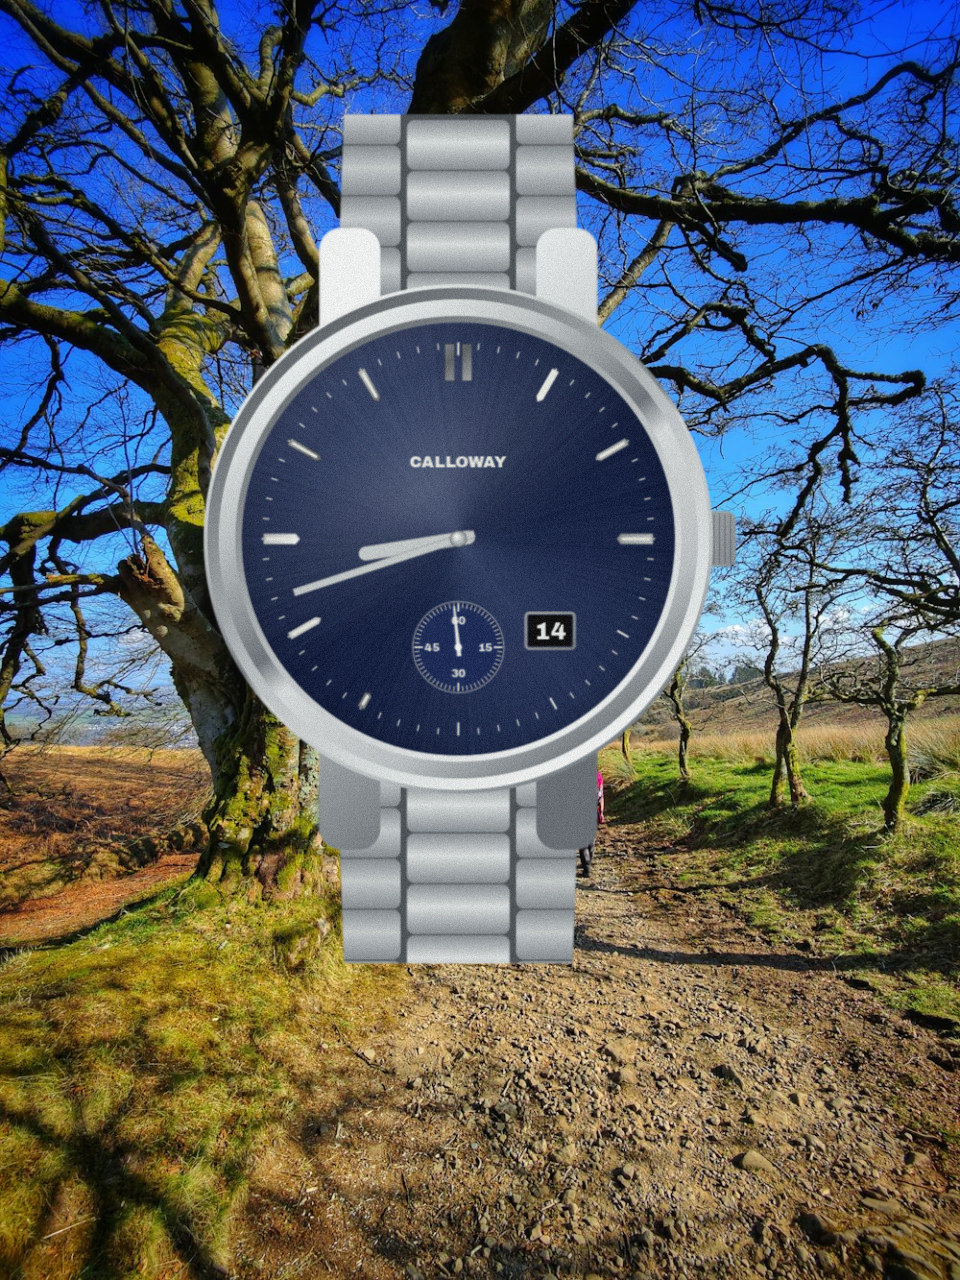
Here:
h=8 m=41 s=59
